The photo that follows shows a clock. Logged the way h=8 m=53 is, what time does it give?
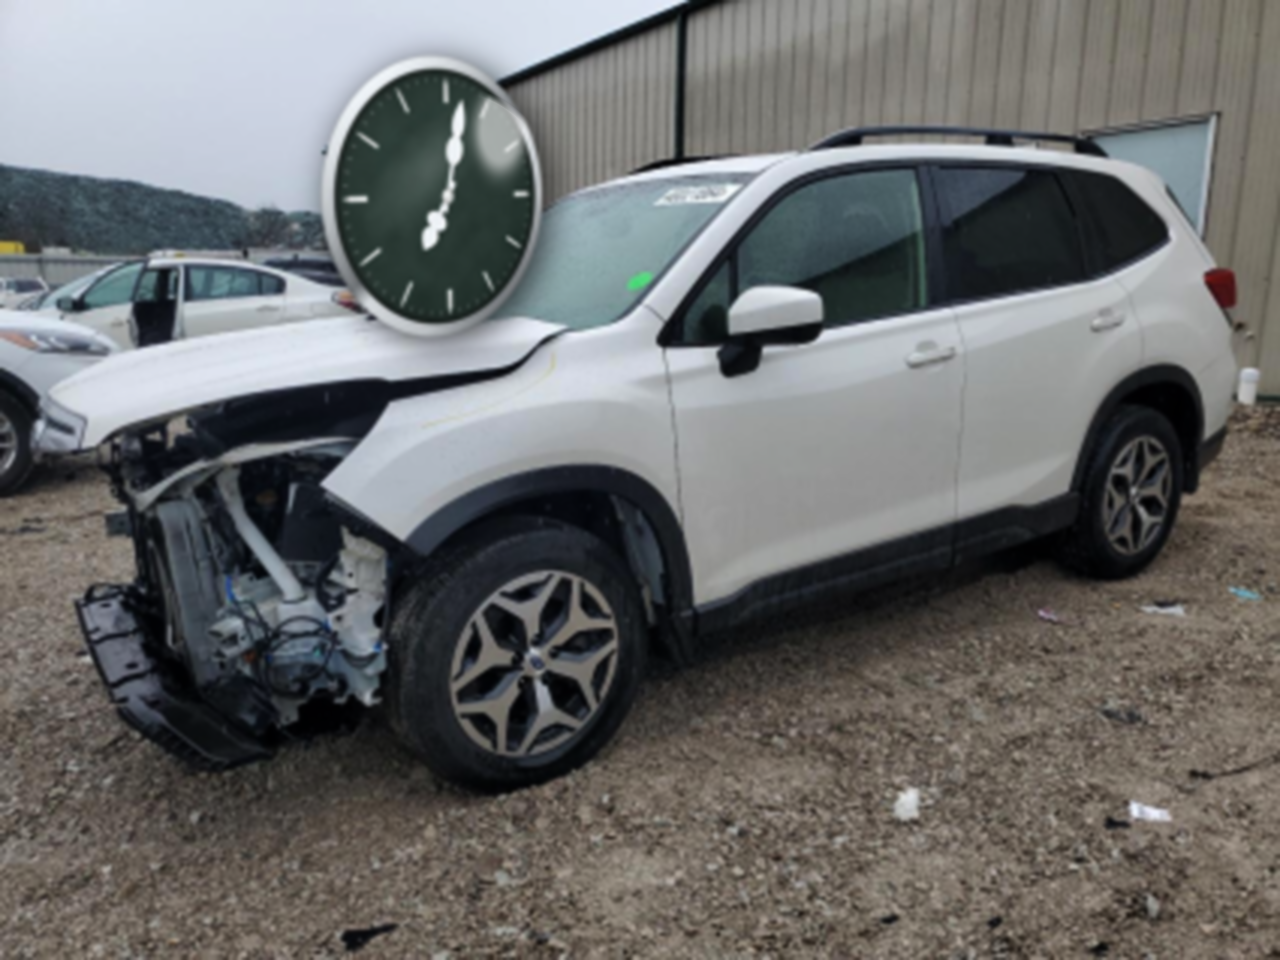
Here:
h=7 m=2
